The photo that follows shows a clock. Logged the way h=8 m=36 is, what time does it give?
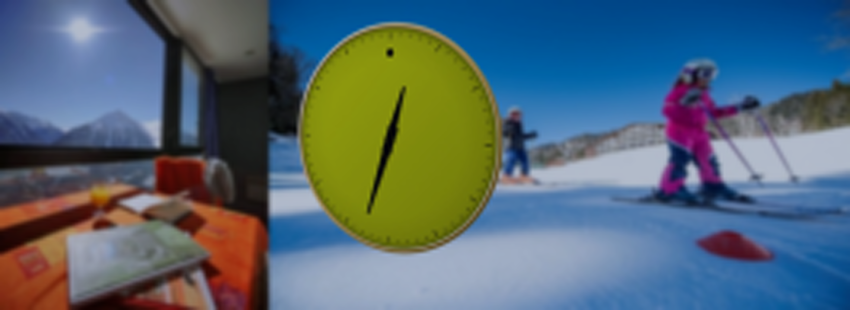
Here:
h=12 m=33
